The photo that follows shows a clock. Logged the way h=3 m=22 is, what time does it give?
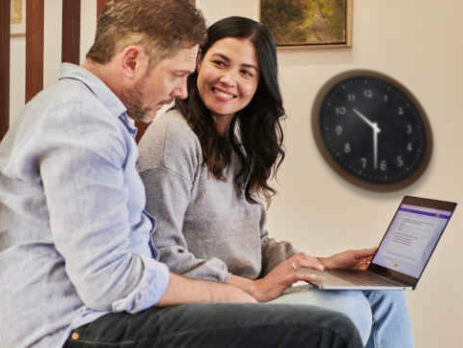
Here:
h=10 m=32
